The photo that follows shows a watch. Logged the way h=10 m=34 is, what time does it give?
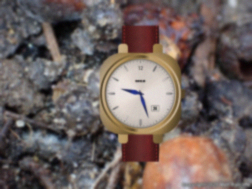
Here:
h=9 m=27
